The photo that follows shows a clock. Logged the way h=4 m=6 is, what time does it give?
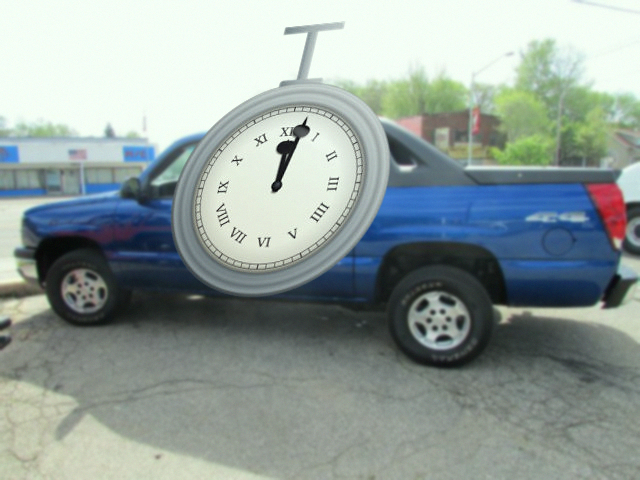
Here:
h=12 m=2
